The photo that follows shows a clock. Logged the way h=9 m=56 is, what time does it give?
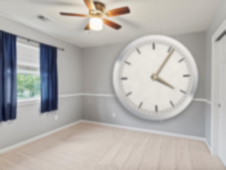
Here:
h=4 m=6
